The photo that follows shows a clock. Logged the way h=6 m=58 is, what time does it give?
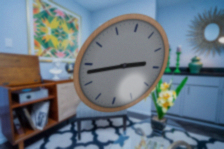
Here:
h=2 m=43
